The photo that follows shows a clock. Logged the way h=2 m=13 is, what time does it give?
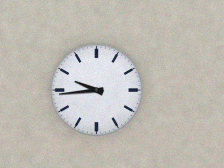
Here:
h=9 m=44
